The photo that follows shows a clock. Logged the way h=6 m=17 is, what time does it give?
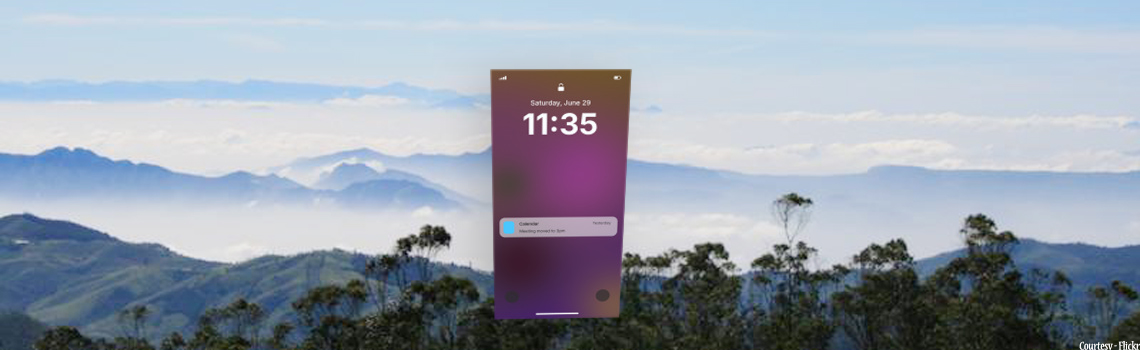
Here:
h=11 m=35
